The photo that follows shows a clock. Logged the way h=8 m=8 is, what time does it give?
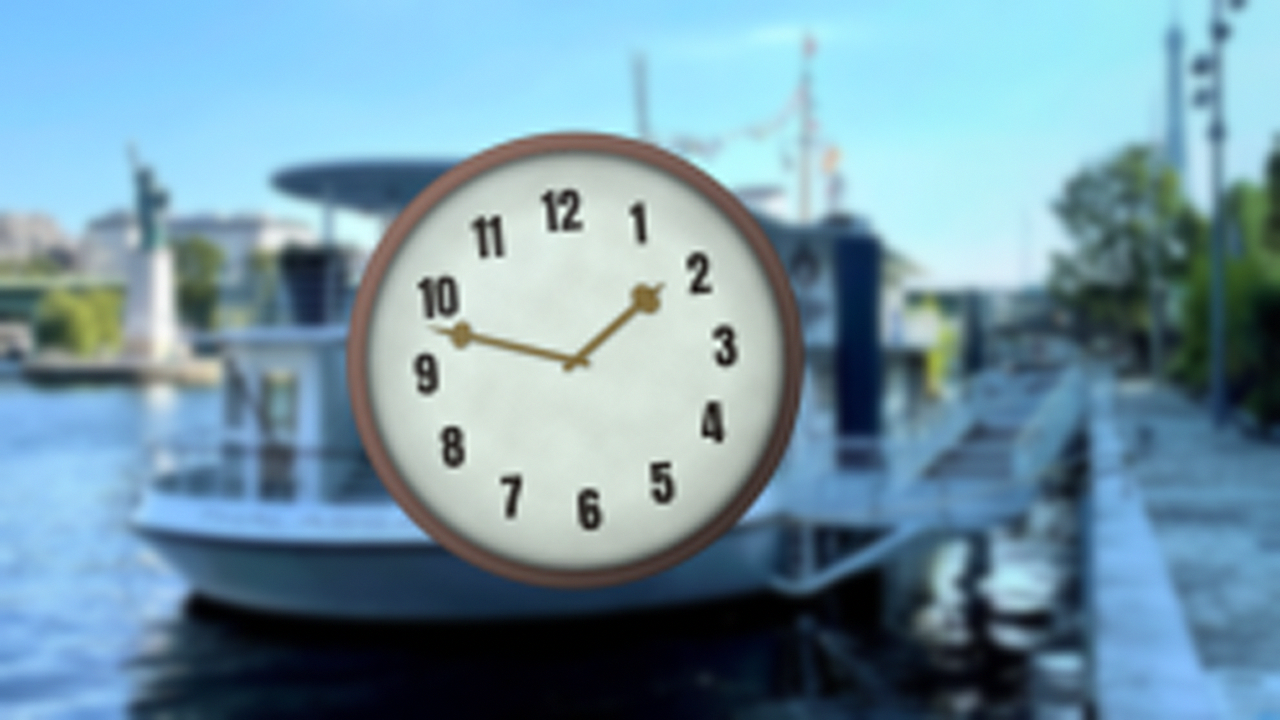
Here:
h=1 m=48
